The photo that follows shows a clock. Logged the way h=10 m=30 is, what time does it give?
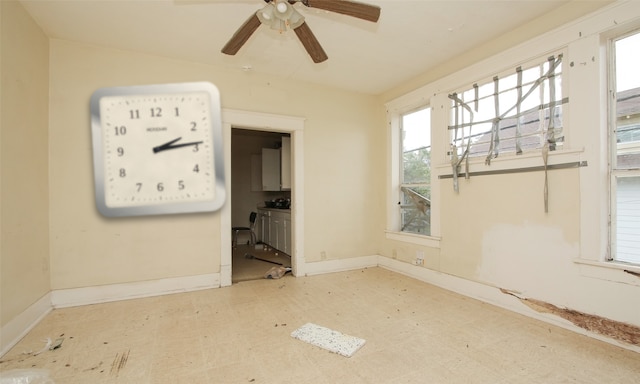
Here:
h=2 m=14
